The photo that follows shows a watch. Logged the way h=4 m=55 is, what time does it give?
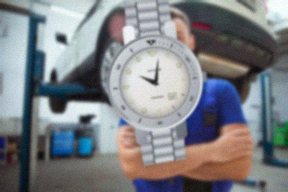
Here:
h=10 m=2
